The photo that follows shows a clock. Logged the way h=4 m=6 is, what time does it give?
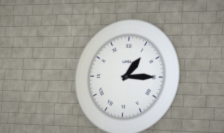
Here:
h=1 m=15
